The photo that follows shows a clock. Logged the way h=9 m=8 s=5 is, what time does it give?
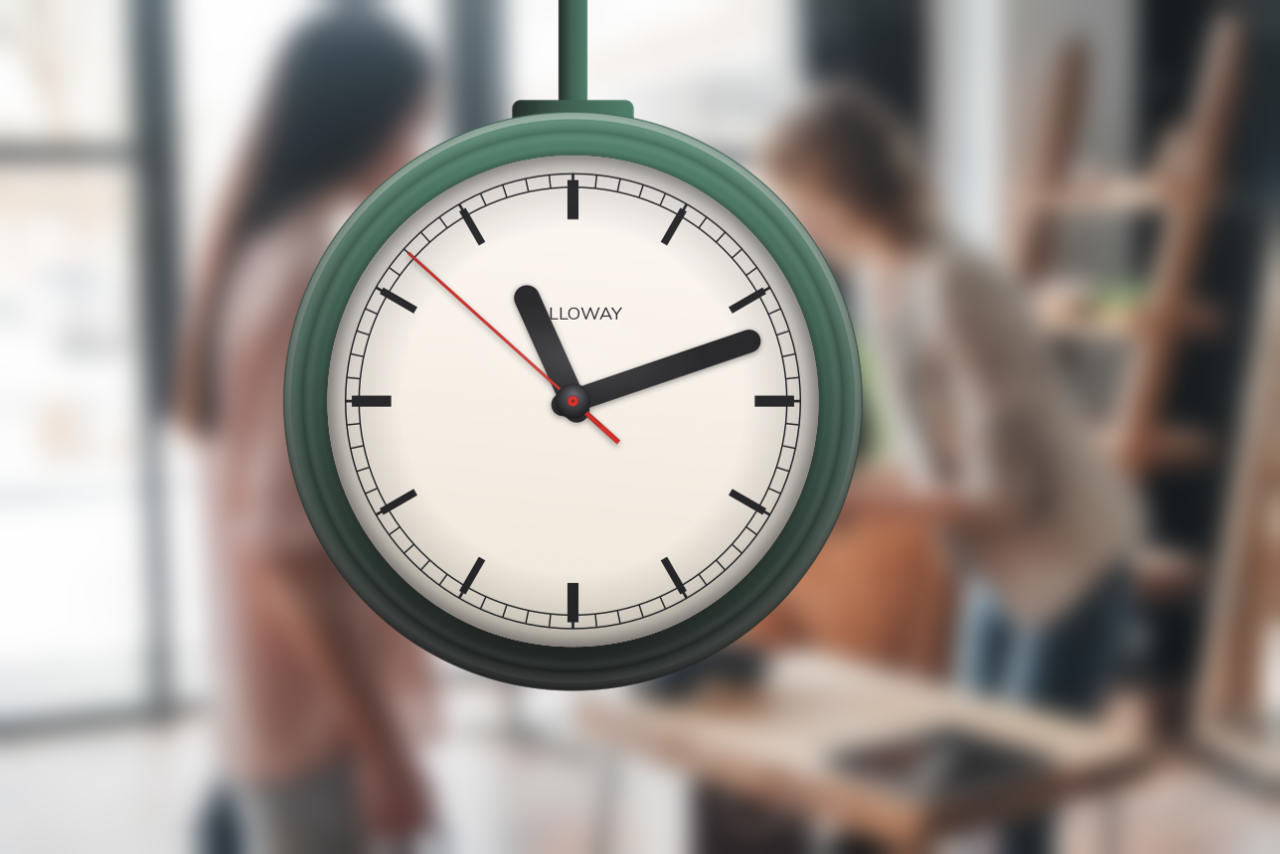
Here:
h=11 m=11 s=52
